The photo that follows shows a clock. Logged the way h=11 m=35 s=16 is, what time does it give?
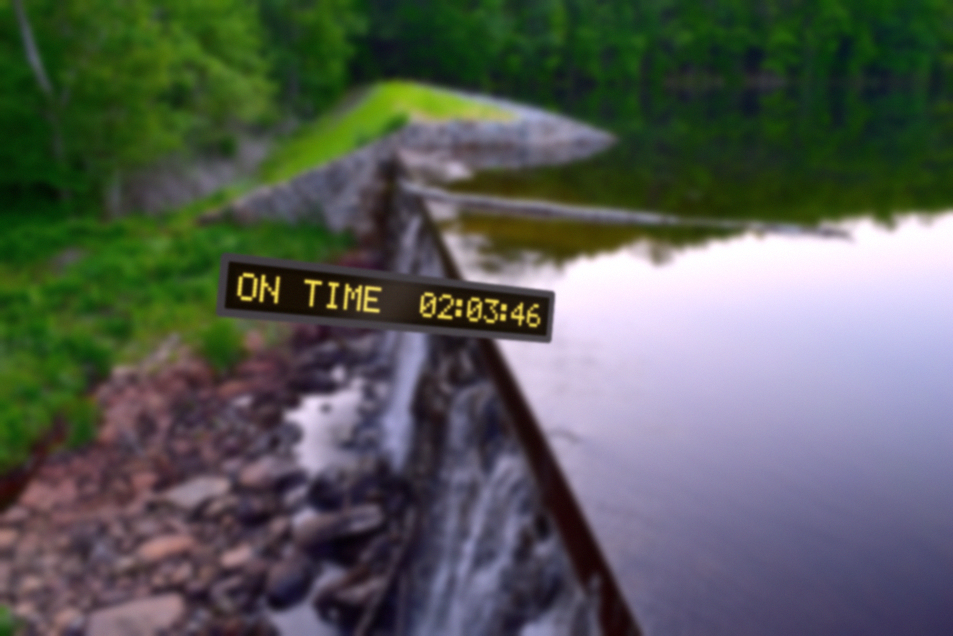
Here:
h=2 m=3 s=46
